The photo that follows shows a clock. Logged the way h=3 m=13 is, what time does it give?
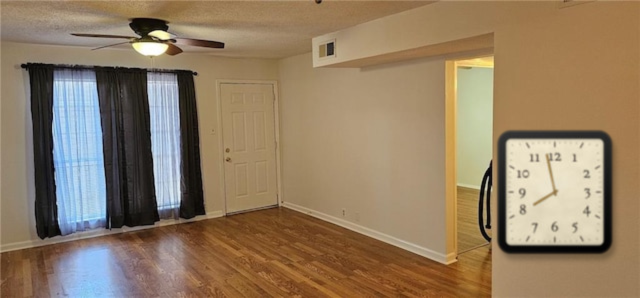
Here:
h=7 m=58
